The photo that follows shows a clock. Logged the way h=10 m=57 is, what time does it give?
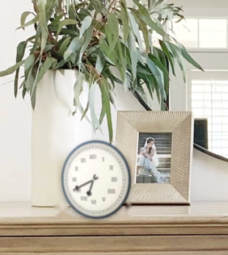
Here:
h=6 m=41
